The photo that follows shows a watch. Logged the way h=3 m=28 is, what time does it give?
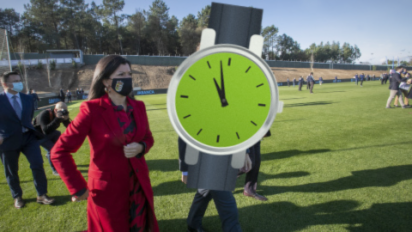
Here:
h=10 m=58
